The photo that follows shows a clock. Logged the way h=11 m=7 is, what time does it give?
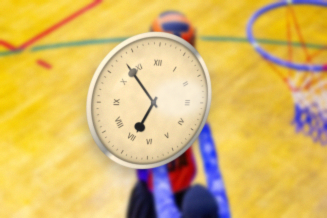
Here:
h=6 m=53
